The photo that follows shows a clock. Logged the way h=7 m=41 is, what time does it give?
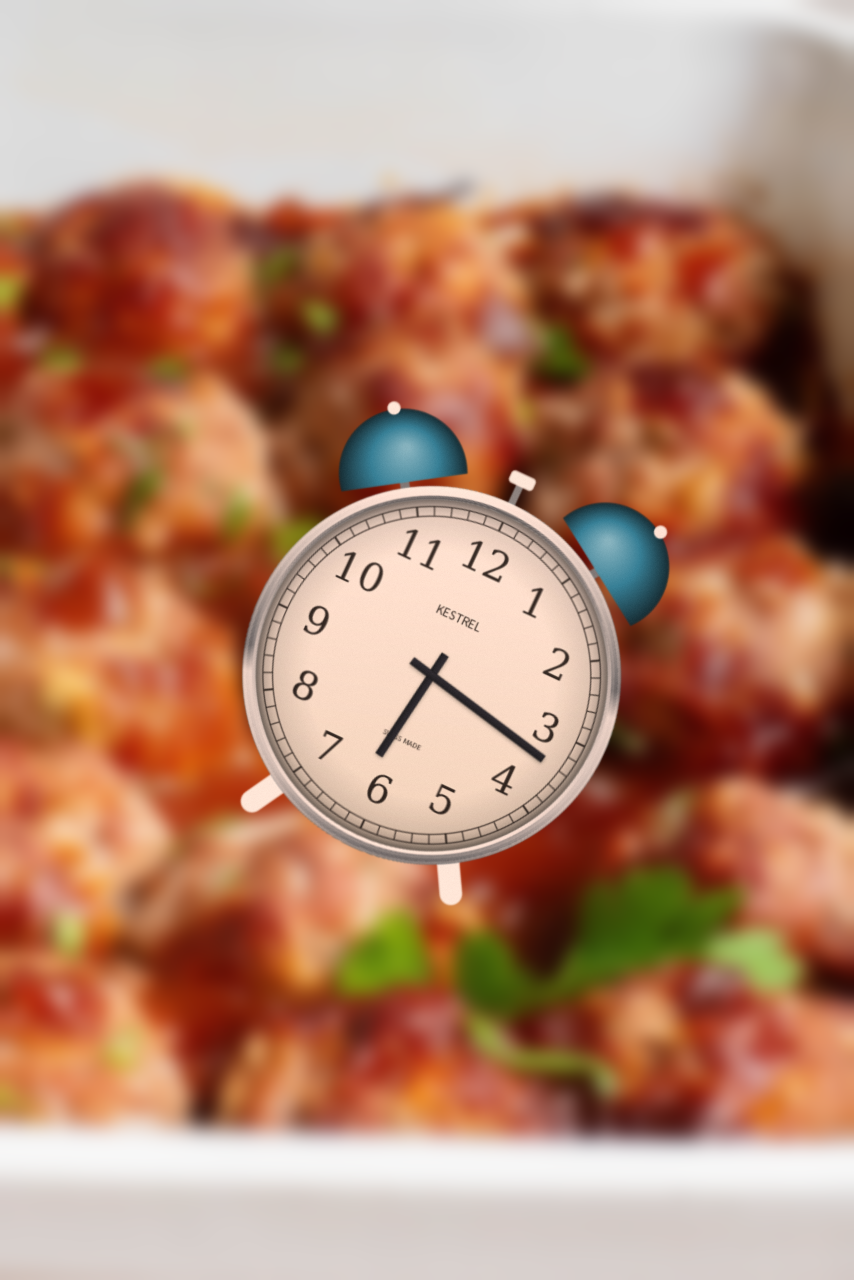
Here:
h=6 m=17
